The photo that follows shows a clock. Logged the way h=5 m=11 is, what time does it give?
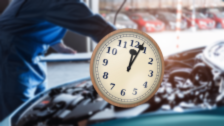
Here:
h=12 m=3
